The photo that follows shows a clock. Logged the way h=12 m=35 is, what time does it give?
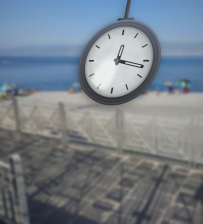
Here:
h=12 m=17
